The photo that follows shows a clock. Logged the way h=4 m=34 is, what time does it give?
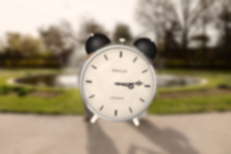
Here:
h=3 m=14
